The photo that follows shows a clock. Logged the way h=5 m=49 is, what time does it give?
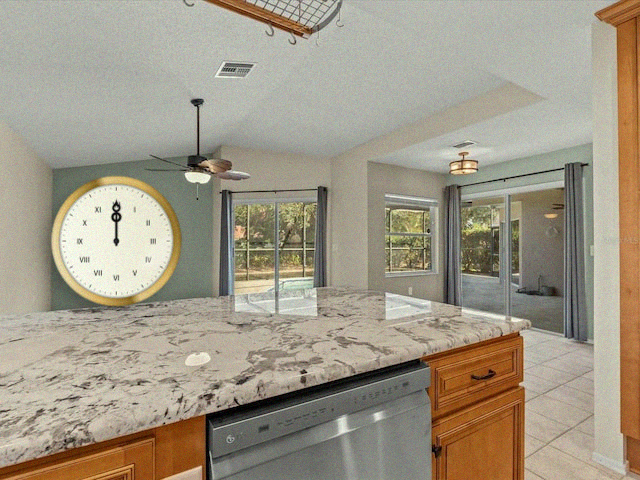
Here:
h=12 m=0
